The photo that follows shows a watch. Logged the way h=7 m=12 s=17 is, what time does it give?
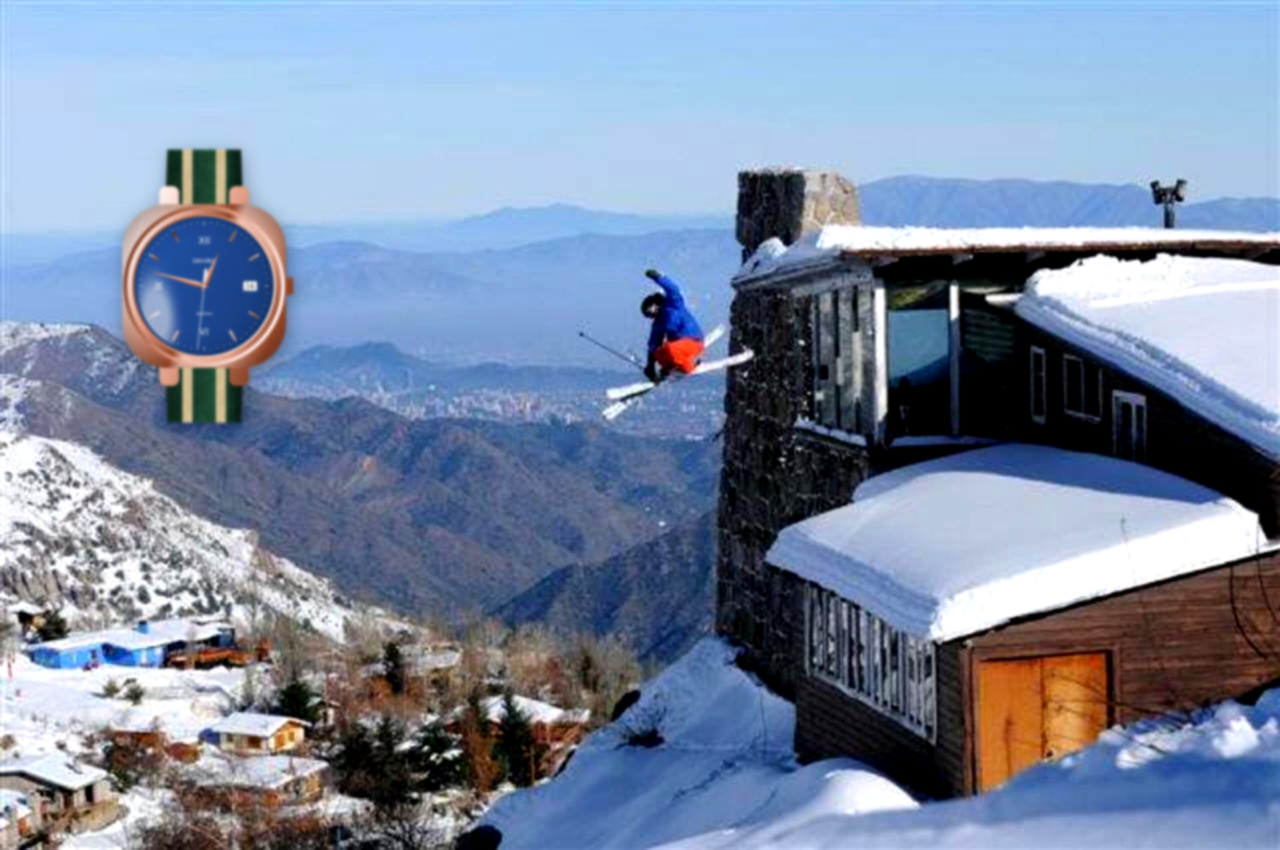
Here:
h=12 m=47 s=31
